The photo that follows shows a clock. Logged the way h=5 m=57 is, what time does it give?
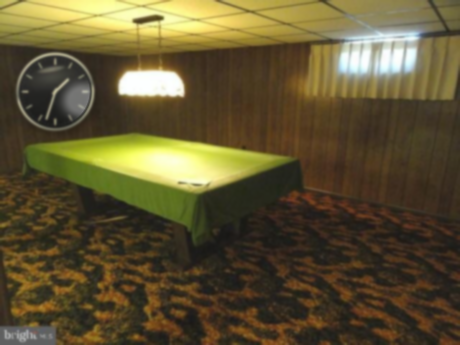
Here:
h=1 m=33
